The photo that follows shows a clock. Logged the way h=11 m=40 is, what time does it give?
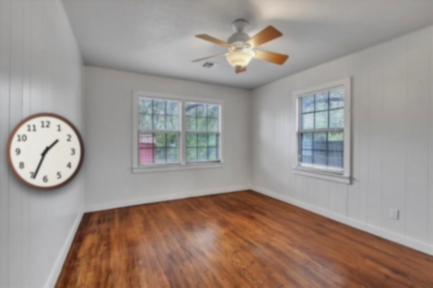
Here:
h=1 m=34
